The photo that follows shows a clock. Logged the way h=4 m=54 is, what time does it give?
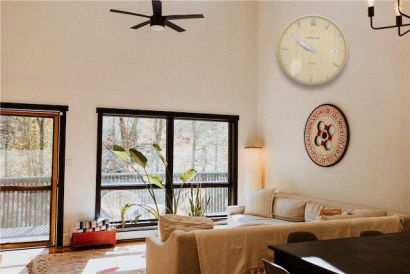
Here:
h=9 m=51
